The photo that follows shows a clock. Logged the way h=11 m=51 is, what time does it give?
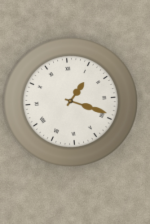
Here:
h=1 m=19
